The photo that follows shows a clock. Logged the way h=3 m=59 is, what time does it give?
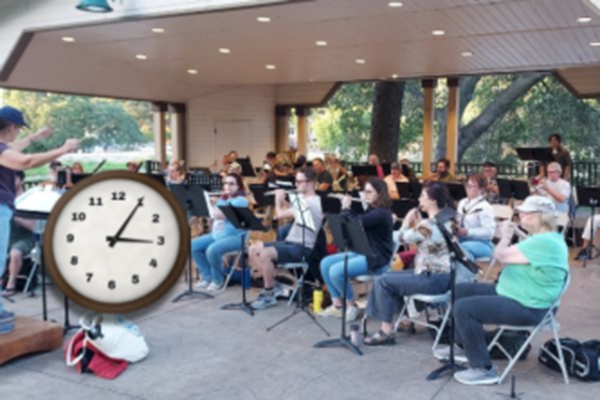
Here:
h=3 m=5
